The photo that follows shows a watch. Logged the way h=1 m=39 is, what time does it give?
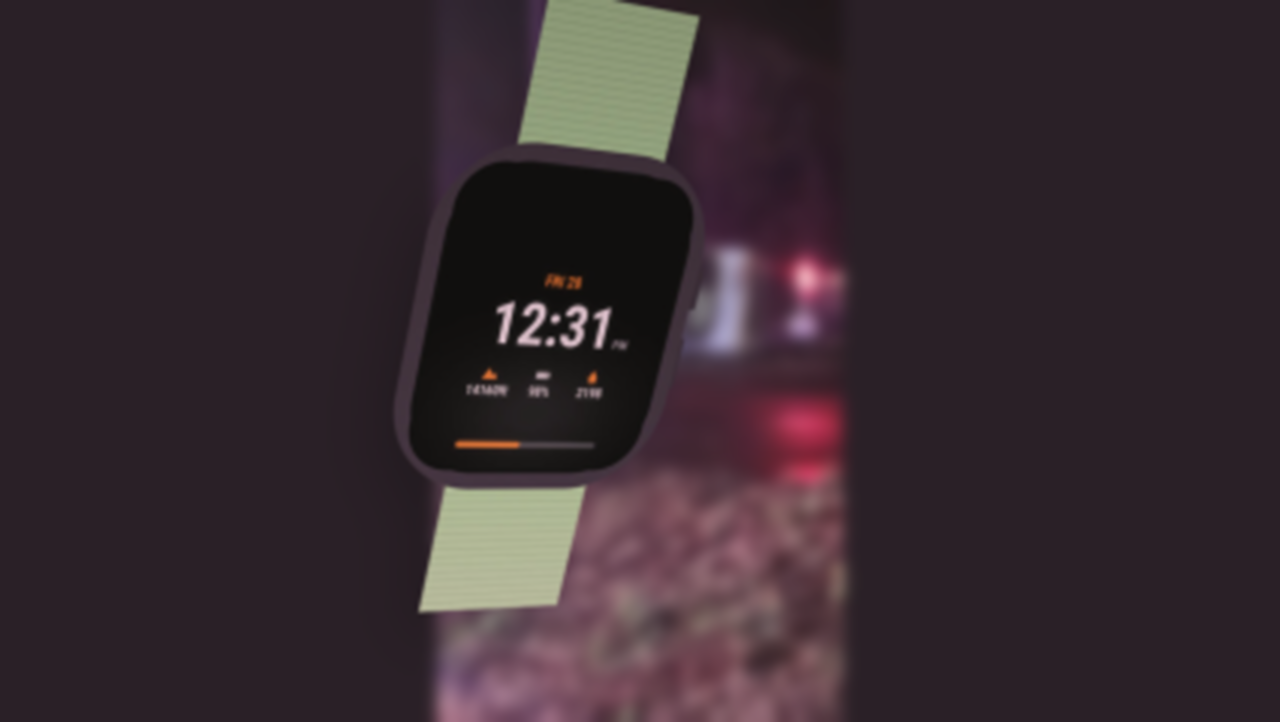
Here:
h=12 m=31
